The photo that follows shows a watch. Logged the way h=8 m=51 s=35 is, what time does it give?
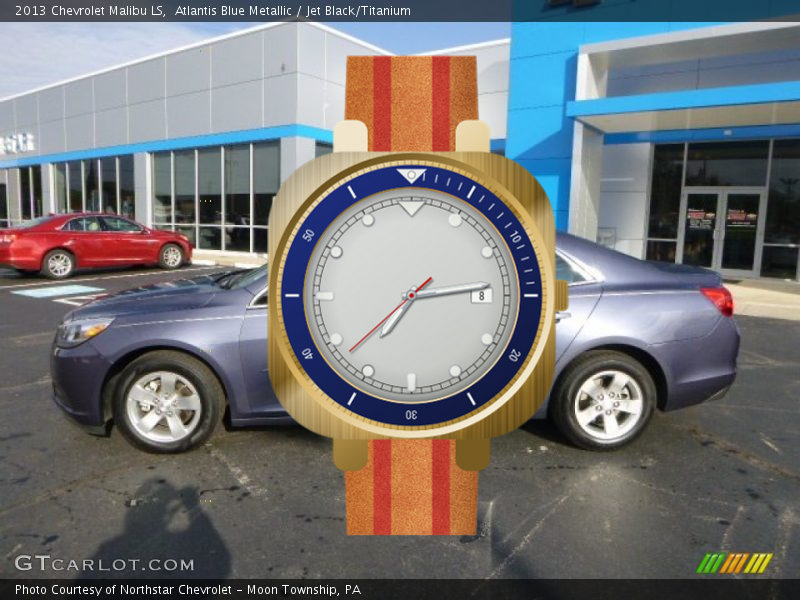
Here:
h=7 m=13 s=38
